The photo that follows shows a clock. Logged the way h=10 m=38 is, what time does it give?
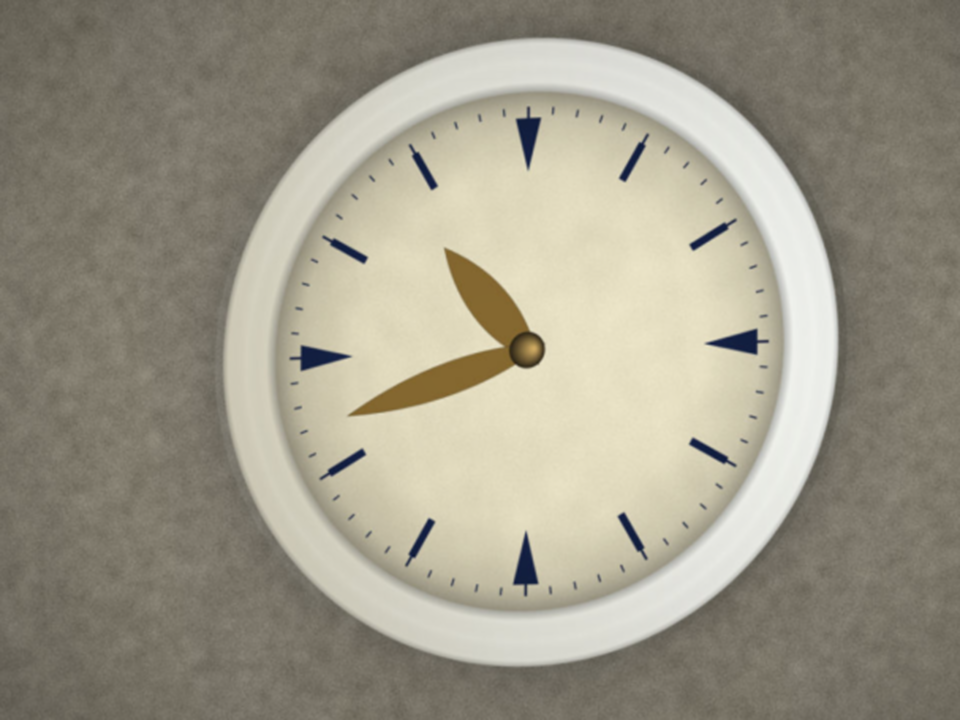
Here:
h=10 m=42
